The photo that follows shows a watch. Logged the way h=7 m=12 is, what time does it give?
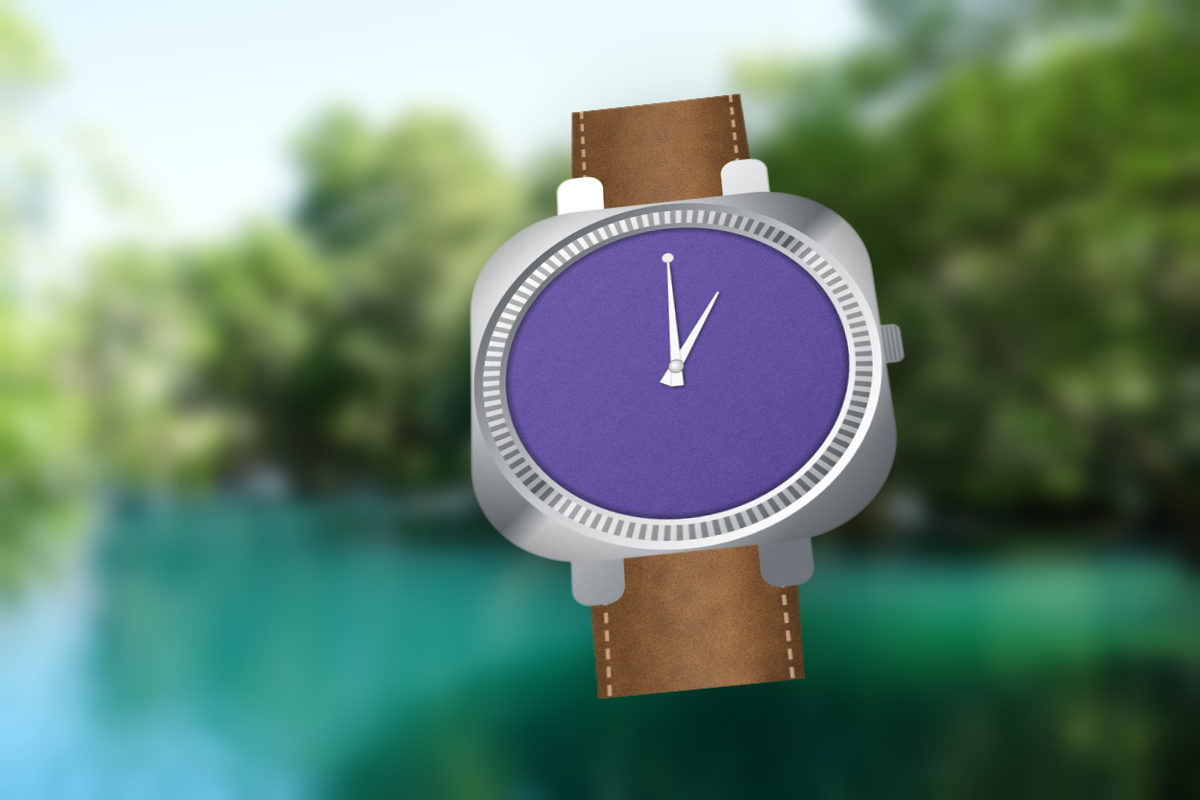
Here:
h=1 m=0
